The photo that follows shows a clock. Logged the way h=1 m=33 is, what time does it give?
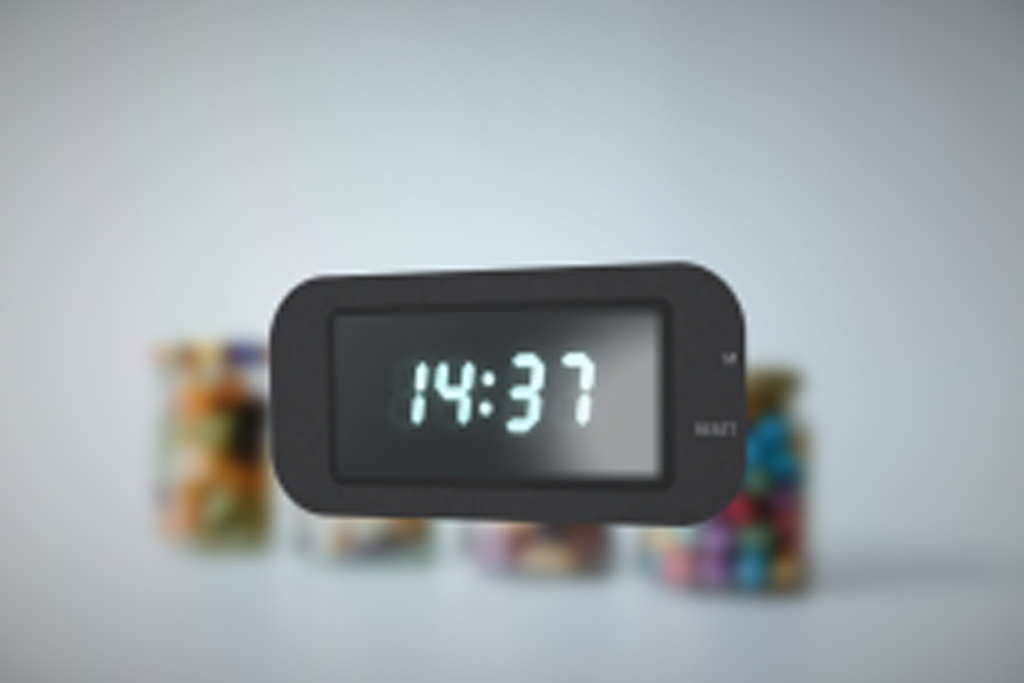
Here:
h=14 m=37
